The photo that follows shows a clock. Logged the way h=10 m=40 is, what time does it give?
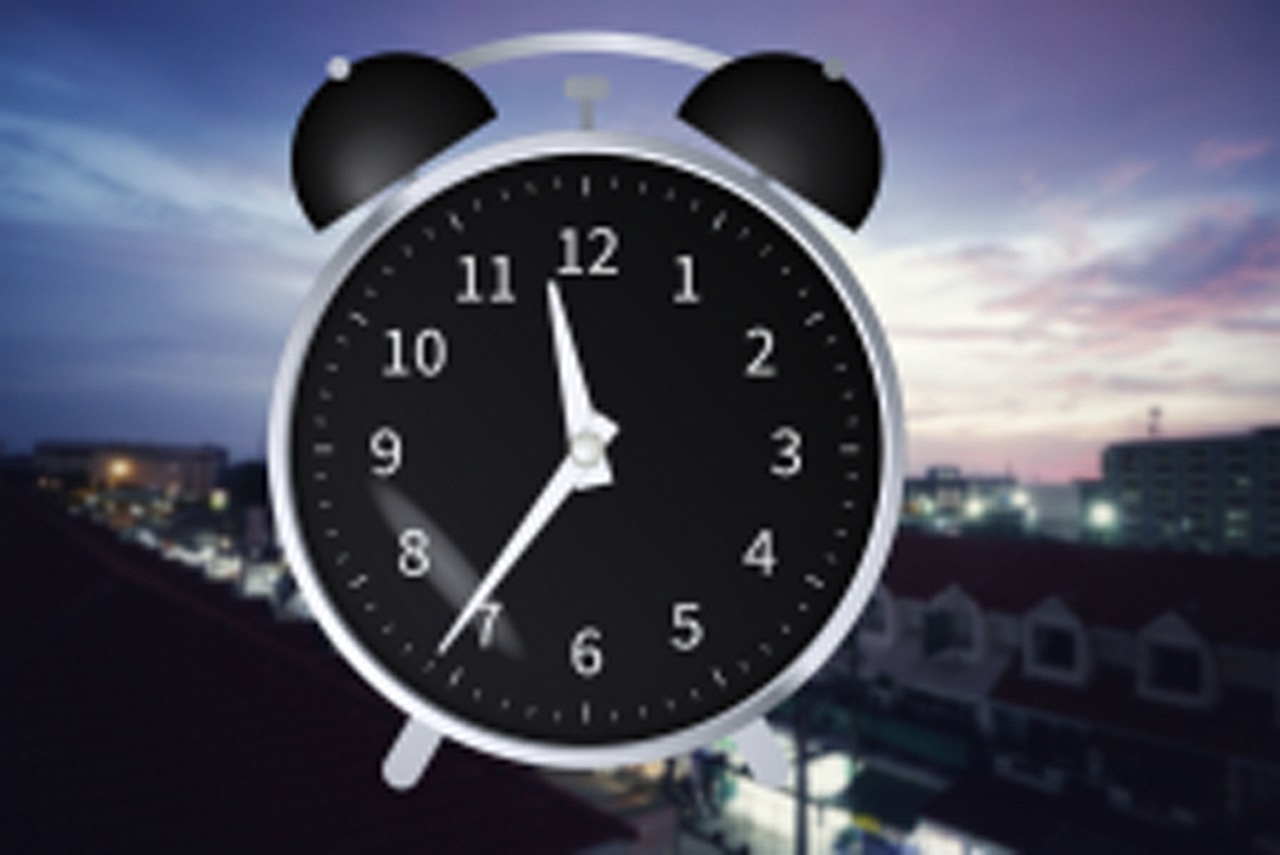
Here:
h=11 m=36
